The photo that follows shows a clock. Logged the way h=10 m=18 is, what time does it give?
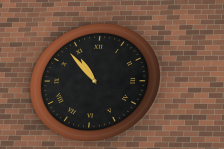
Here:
h=10 m=53
